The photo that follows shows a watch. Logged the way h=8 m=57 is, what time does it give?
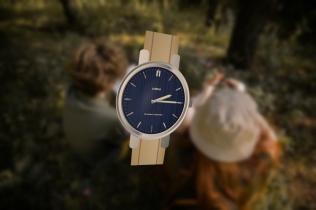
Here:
h=2 m=15
